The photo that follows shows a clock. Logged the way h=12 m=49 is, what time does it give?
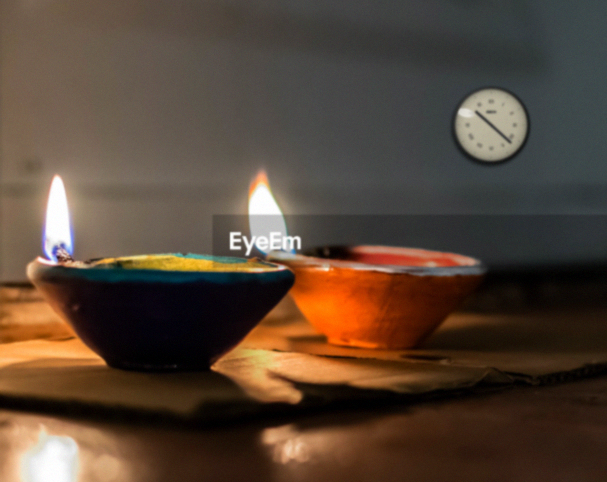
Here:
h=10 m=22
